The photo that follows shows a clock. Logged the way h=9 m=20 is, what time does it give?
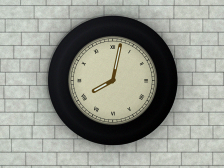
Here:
h=8 m=2
